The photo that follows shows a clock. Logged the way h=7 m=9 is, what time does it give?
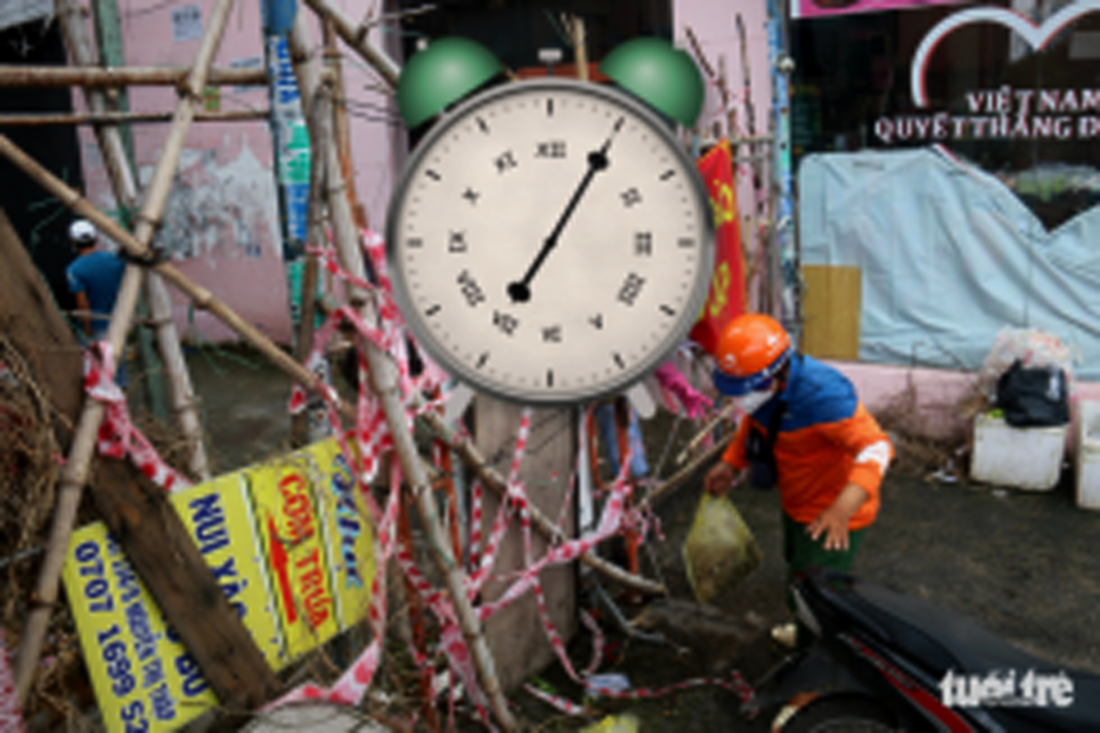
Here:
h=7 m=5
